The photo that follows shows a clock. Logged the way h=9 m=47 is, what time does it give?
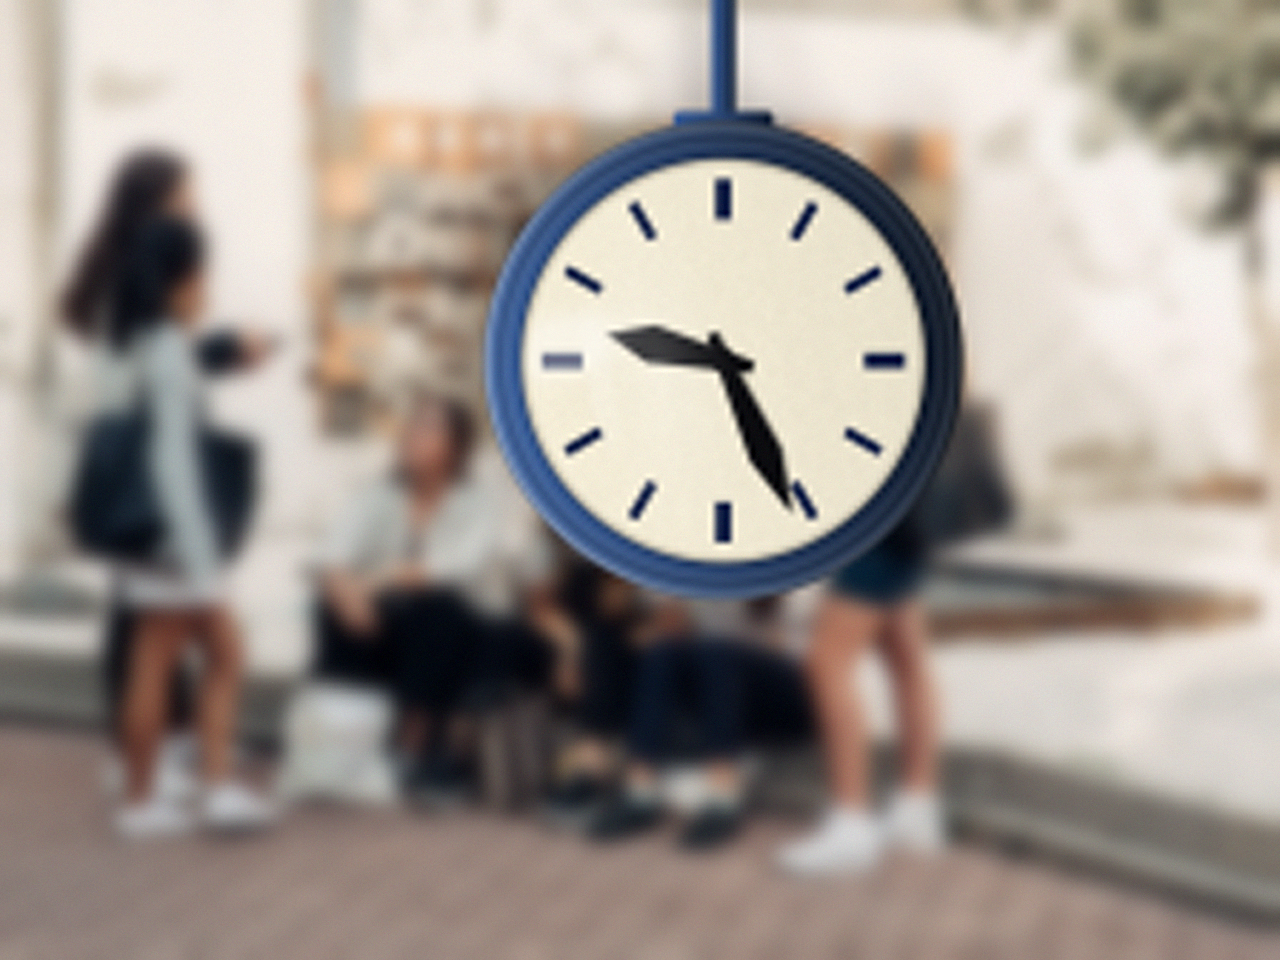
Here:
h=9 m=26
